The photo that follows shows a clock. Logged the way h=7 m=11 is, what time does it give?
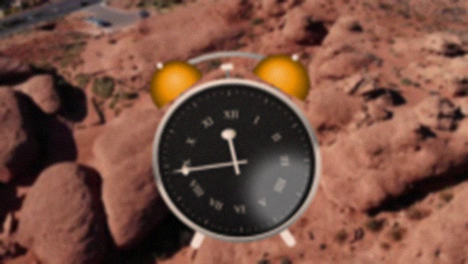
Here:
h=11 m=44
